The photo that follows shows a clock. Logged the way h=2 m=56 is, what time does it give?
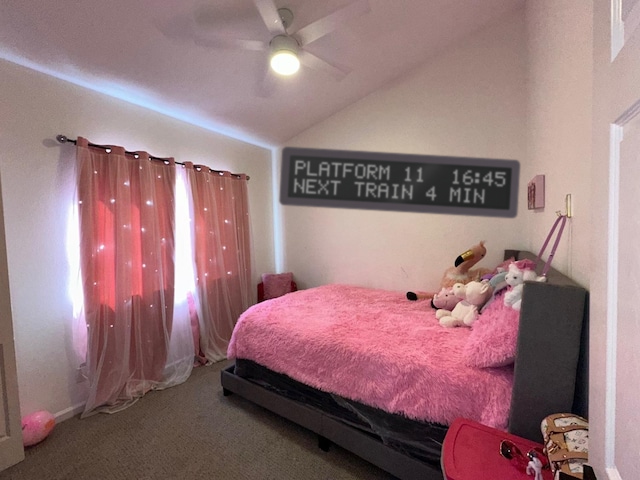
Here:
h=16 m=45
